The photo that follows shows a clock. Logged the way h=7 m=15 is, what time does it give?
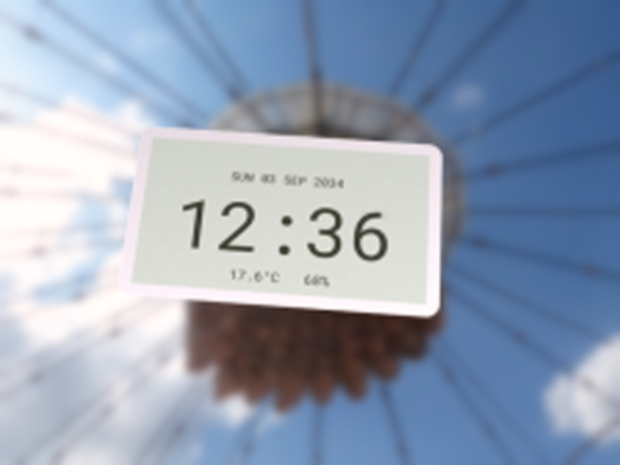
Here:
h=12 m=36
